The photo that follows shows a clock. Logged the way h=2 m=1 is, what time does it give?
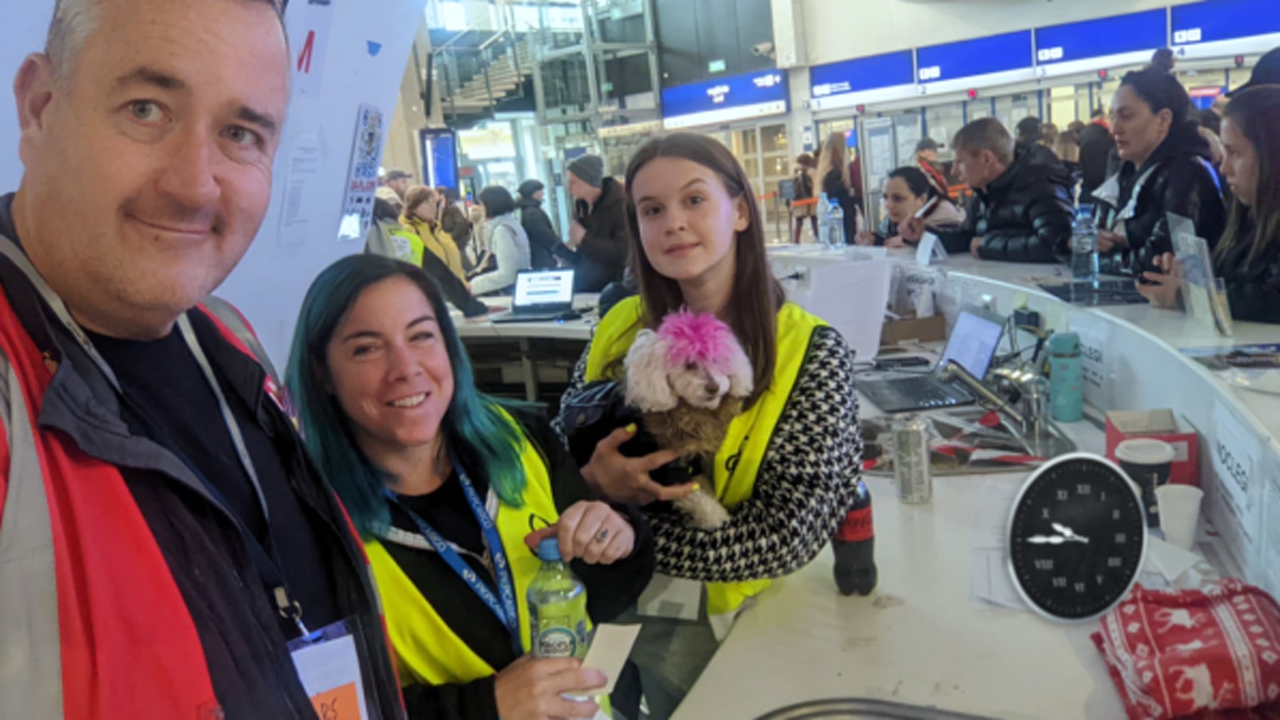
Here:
h=9 m=45
